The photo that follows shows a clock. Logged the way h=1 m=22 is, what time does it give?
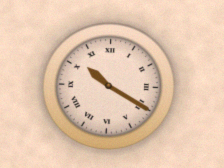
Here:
h=10 m=20
